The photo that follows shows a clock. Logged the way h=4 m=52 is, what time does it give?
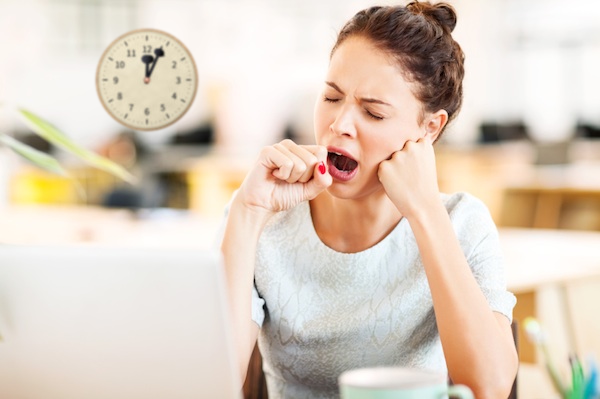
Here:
h=12 m=4
